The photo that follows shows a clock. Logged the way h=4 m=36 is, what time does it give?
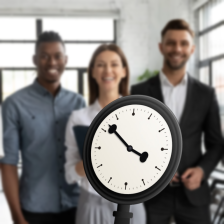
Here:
h=3 m=52
